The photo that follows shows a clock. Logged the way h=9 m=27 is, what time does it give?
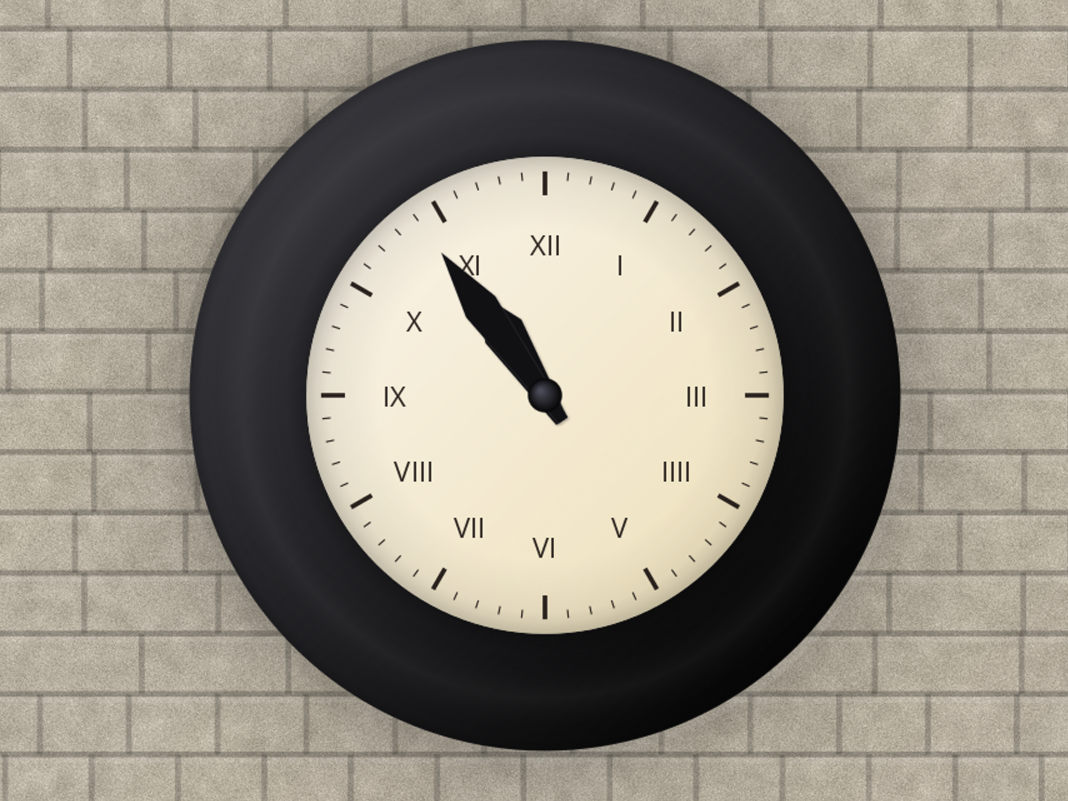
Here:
h=10 m=54
